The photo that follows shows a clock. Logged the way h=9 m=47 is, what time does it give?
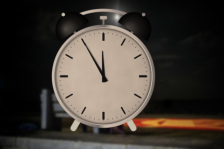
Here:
h=11 m=55
